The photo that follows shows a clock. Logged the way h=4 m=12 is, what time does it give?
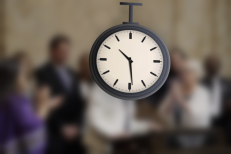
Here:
h=10 m=29
